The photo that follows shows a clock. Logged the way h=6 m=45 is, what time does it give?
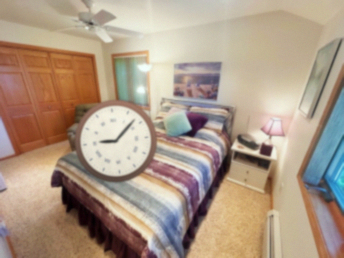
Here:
h=9 m=8
